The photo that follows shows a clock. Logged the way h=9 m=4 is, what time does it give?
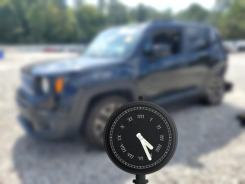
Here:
h=4 m=26
